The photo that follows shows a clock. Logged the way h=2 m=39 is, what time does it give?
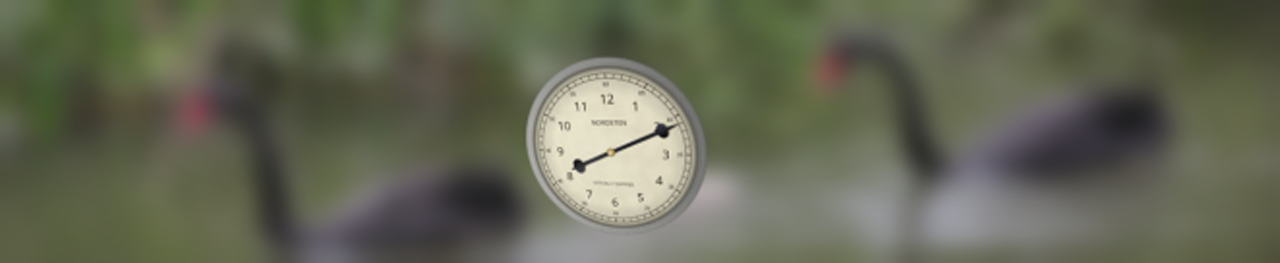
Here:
h=8 m=11
